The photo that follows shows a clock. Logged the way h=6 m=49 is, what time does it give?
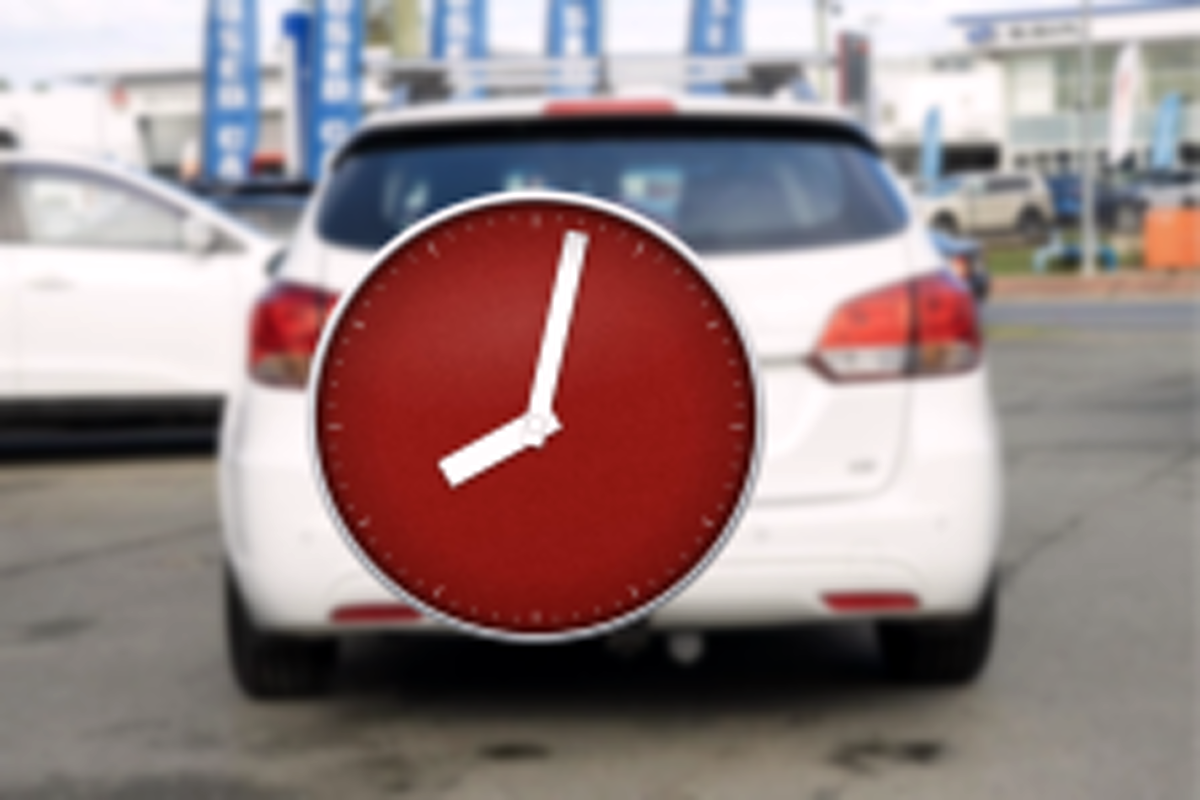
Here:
h=8 m=2
